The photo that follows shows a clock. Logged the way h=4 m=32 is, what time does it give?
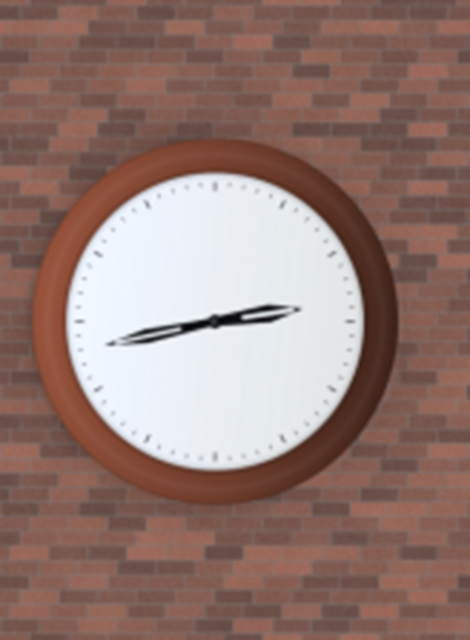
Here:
h=2 m=43
